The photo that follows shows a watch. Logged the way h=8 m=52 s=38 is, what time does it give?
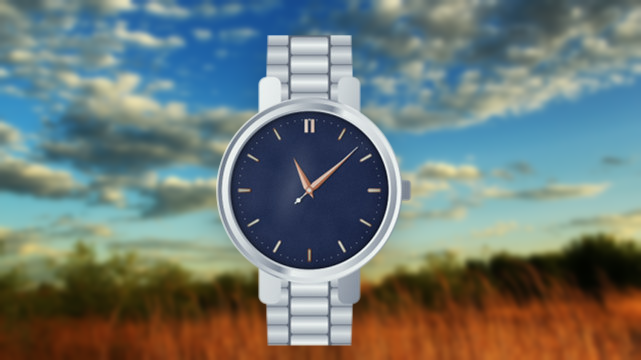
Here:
h=11 m=8 s=8
